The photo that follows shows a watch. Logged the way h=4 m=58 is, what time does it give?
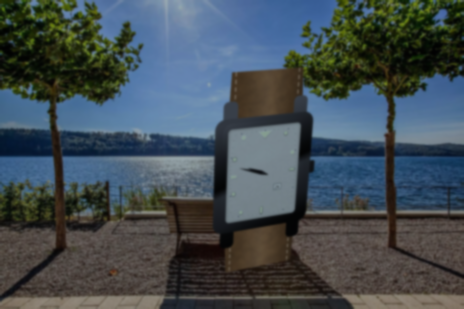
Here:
h=9 m=48
